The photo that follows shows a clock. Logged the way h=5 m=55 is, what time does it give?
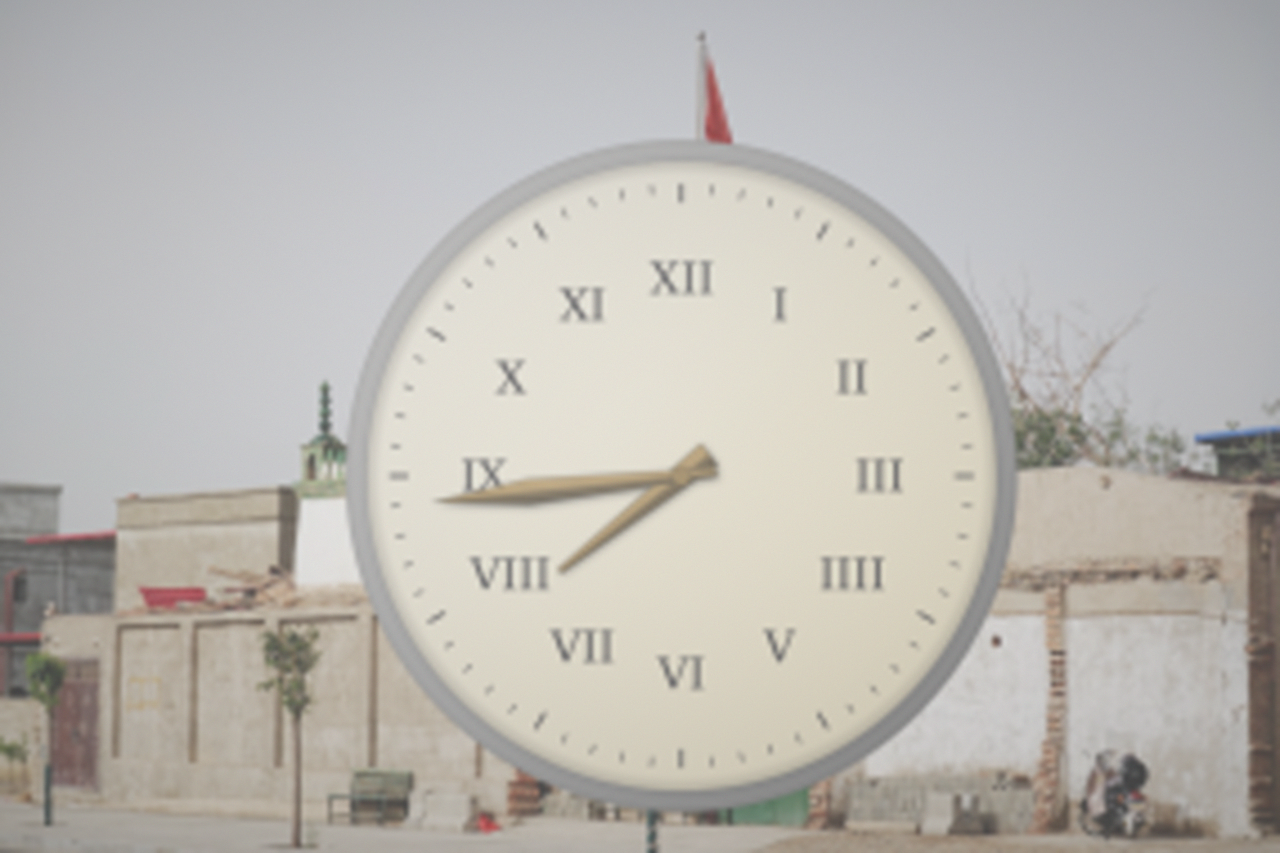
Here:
h=7 m=44
